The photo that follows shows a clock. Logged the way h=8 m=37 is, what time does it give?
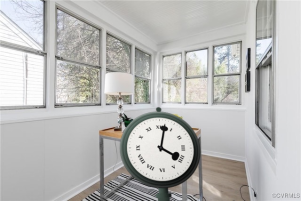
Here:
h=4 m=2
